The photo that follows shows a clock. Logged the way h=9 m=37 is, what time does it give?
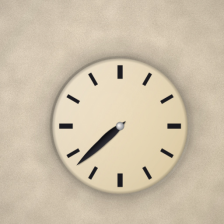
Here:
h=7 m=38
